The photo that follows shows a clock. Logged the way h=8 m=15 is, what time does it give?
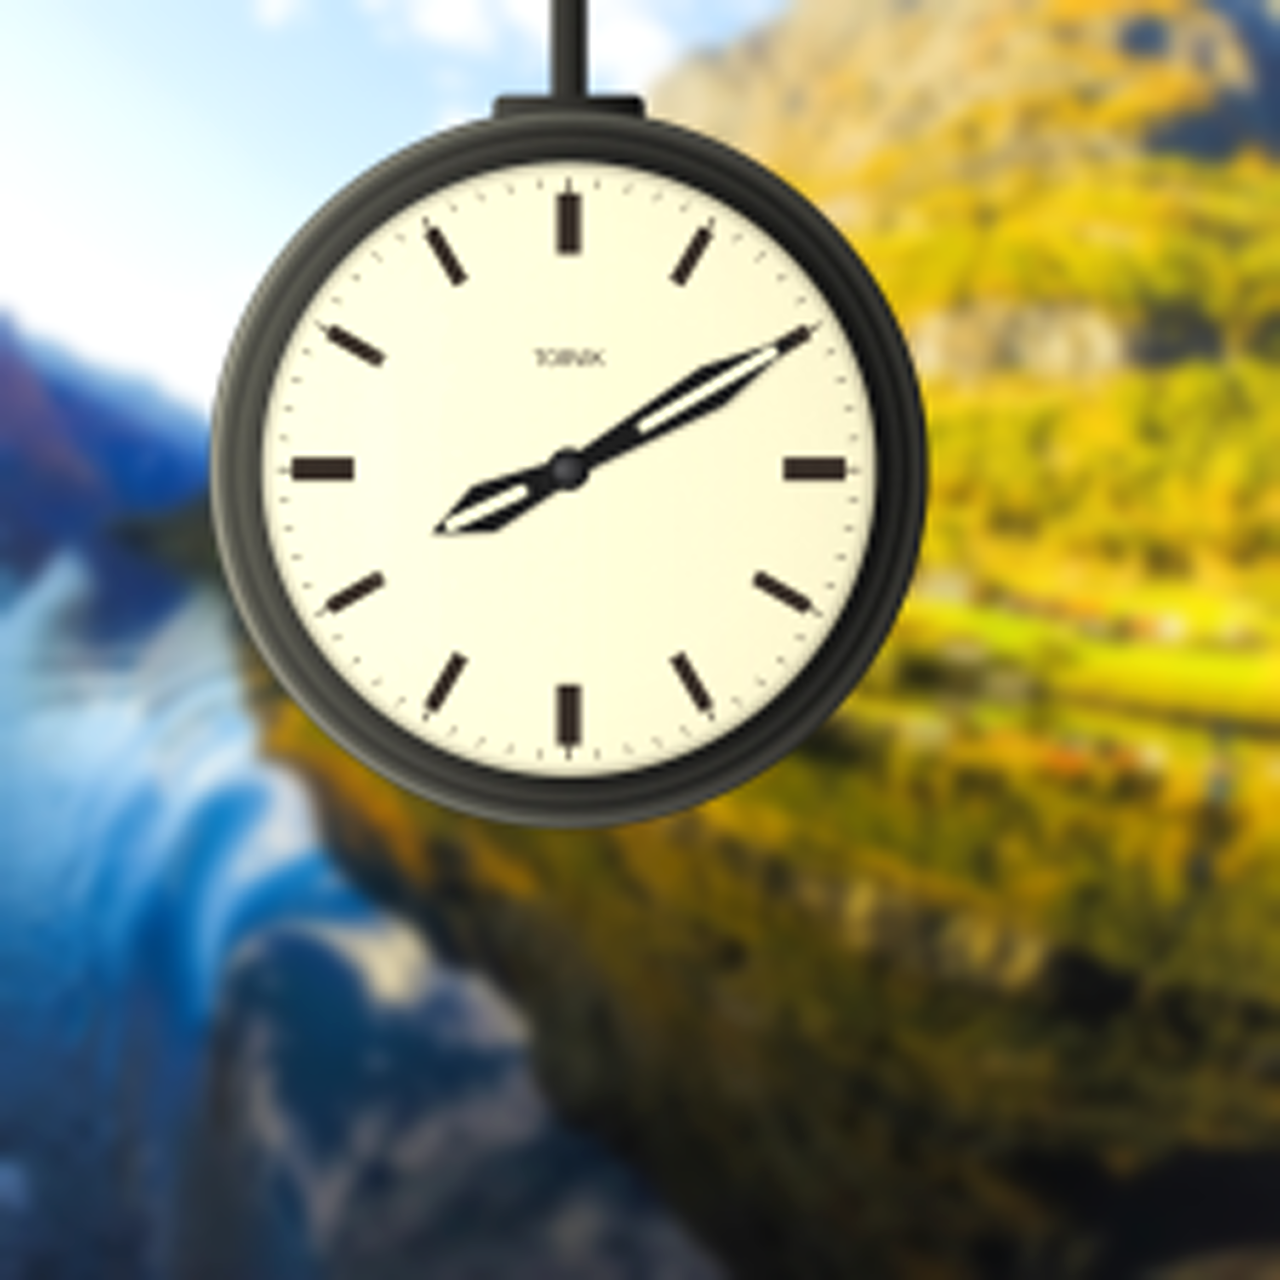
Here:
h=8 m=10
